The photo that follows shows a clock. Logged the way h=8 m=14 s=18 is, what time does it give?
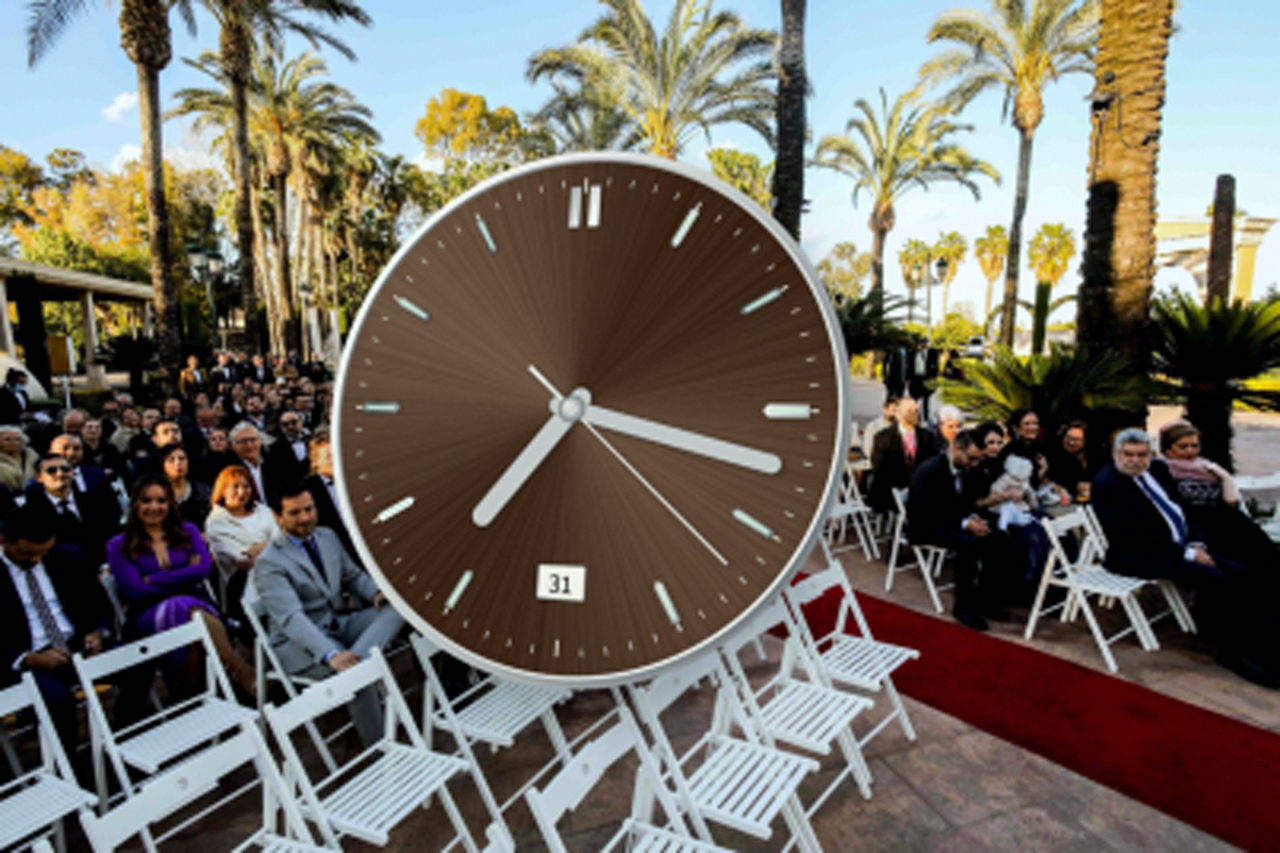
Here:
h=7 m=17 s=22
